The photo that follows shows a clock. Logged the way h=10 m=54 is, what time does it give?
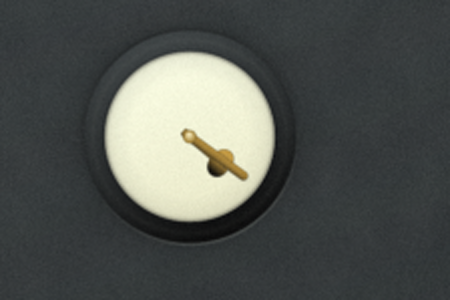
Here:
h=4 m=21
